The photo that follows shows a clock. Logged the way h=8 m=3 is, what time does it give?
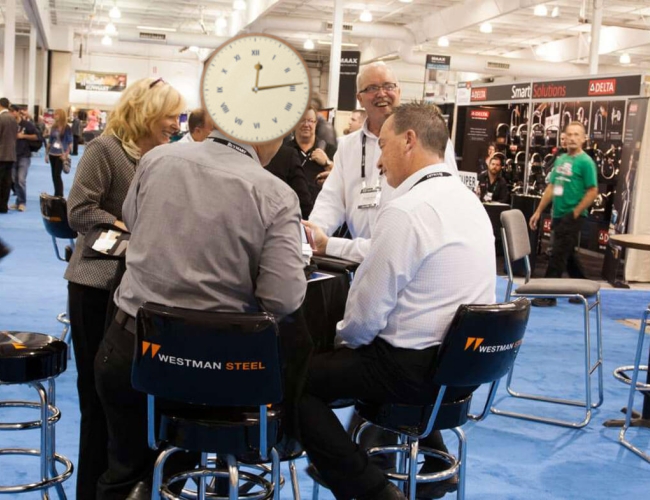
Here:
h=12 m=14
